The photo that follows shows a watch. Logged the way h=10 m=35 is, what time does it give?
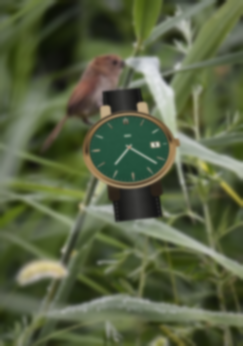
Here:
h=7 m=22
